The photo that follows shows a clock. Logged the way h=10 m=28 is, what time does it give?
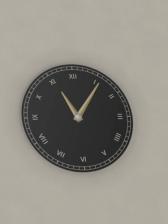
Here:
h=11 m=6
